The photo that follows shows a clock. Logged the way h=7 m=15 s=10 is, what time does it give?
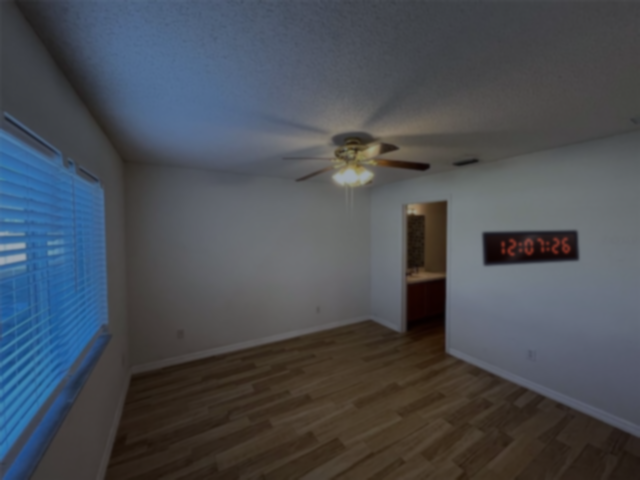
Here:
h=12 m=7 s=26
